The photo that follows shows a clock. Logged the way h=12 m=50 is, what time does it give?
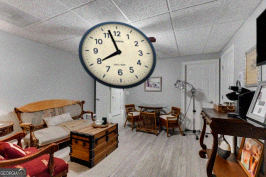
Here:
h=7 m=57
